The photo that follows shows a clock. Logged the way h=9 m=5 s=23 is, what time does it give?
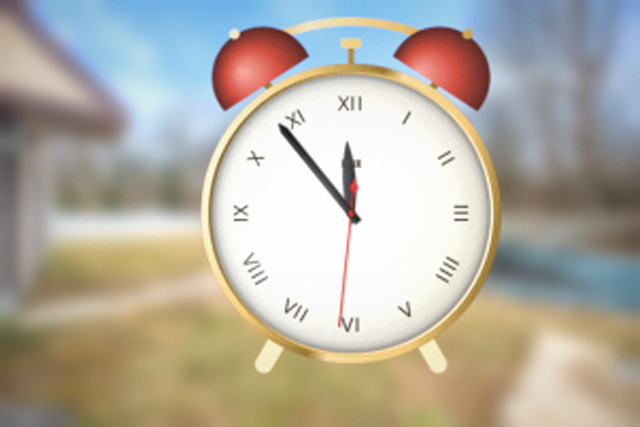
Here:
h=11 m=53 s=31
